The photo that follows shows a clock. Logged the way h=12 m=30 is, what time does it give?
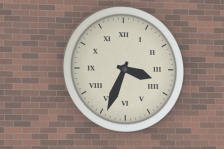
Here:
h=3 m=34
